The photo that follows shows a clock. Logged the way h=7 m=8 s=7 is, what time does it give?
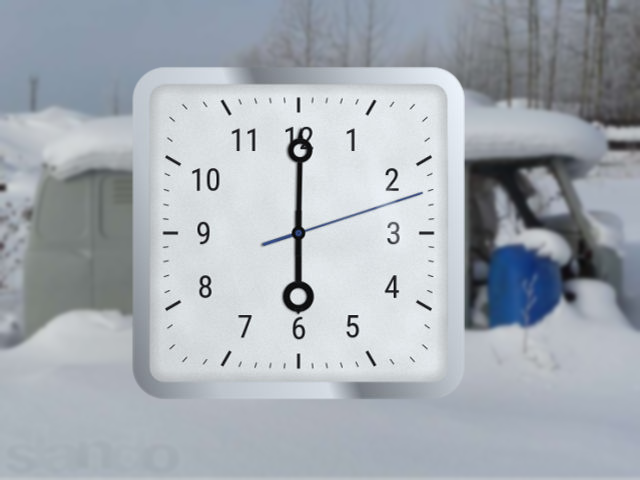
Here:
h=6 m=0 s=12
